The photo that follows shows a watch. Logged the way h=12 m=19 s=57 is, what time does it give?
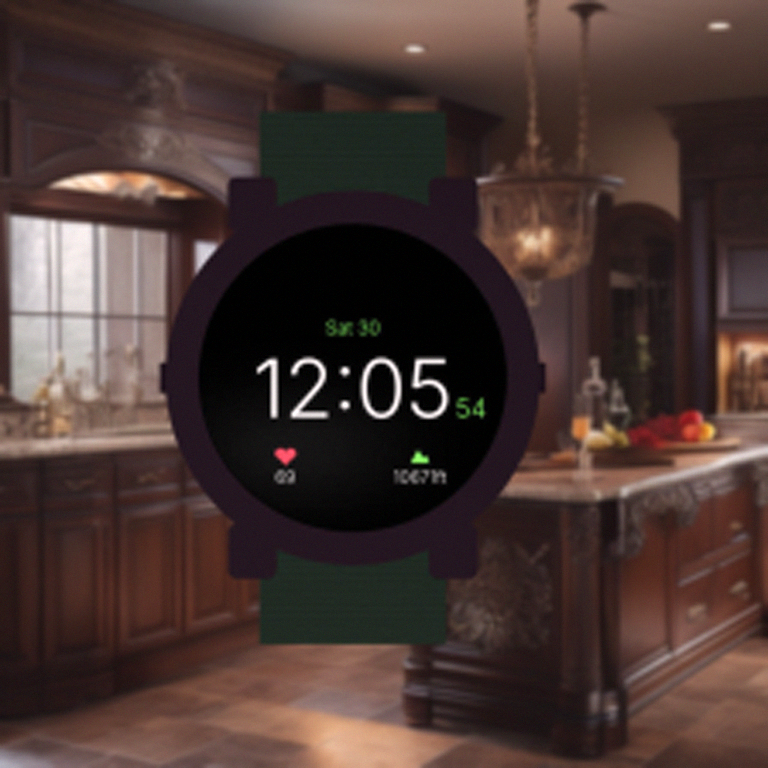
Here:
h=12 m=5 s=54
